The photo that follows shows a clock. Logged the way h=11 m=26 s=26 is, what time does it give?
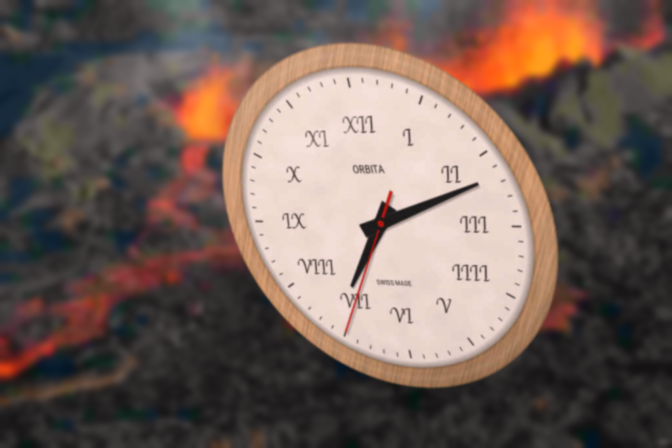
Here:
h=7 m=11 s=35
